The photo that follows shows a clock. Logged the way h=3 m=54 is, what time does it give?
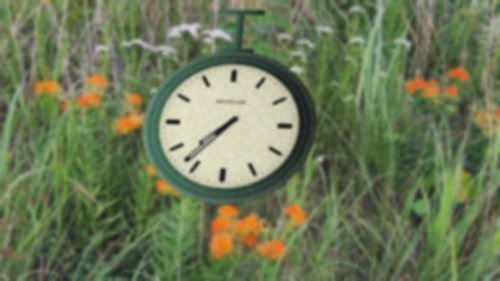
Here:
h=7 m=37
